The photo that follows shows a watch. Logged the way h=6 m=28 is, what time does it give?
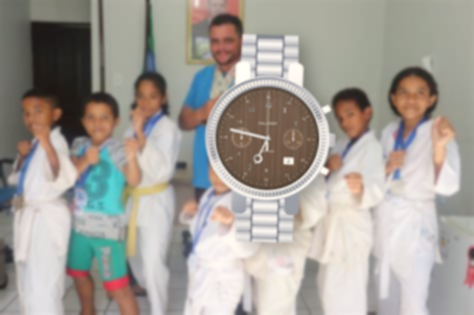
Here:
h=6 m=47
